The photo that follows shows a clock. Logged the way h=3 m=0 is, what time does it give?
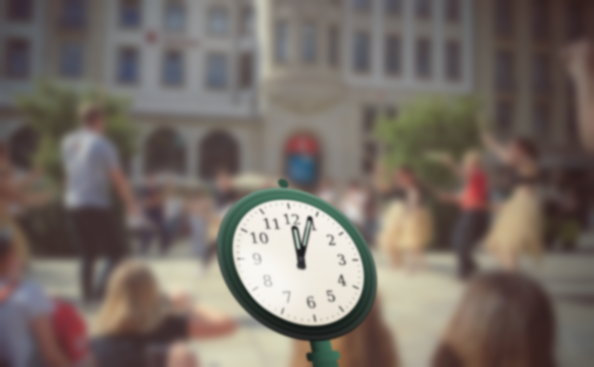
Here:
h=12 m=4
